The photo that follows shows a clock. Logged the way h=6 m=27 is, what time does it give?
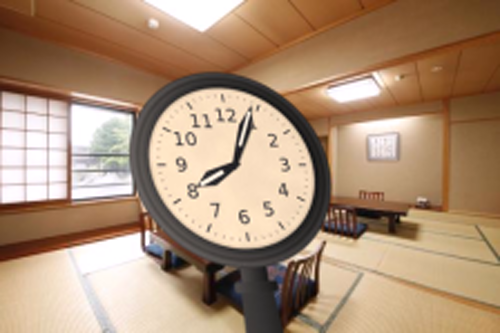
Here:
h=8 m=4
